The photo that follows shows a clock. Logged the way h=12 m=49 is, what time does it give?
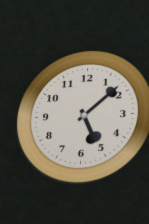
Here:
h=5 m=8
